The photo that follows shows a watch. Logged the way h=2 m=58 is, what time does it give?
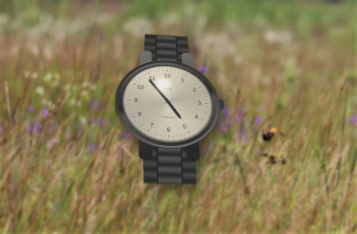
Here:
h=4 m=54
